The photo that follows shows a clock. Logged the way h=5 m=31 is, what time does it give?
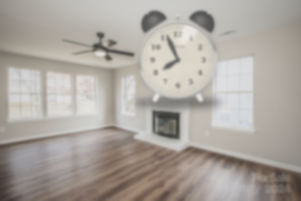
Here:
h=7 m=56
